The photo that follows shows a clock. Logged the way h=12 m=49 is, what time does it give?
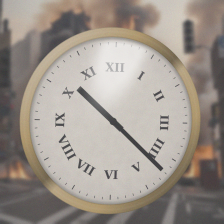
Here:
h=10 m=22
